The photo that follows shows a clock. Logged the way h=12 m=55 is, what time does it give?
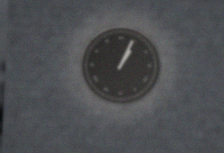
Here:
h=1 m=4
